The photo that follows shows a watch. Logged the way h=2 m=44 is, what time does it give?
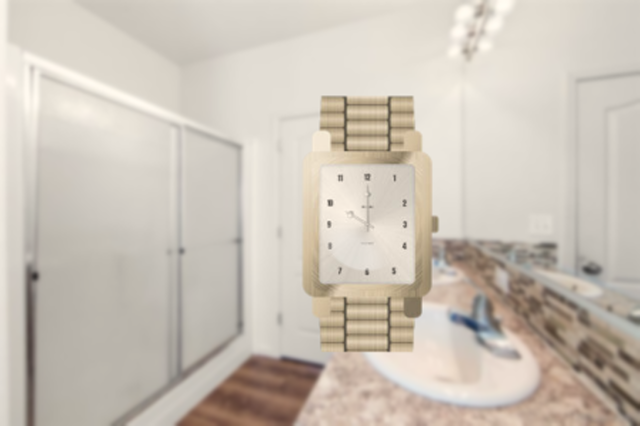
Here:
h=10 m=0
